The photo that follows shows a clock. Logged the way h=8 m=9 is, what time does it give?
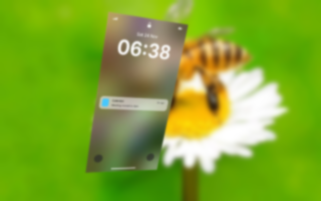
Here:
h=6 m=38
